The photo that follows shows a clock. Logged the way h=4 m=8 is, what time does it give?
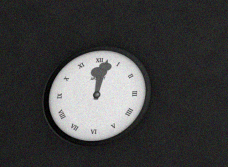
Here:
h=12 m=2
